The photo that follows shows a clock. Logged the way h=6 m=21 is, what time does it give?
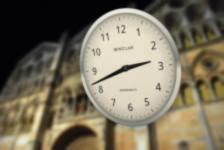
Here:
h=2 m=42
